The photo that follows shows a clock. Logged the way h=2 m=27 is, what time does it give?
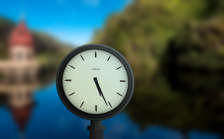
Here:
h=5 m=26
